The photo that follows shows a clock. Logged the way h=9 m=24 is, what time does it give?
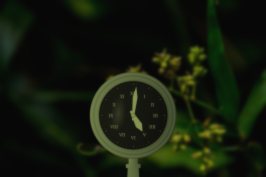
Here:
h=5 m=1
